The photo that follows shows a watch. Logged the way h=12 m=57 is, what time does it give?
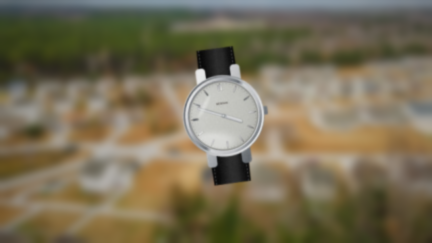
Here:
h=3 m=49
